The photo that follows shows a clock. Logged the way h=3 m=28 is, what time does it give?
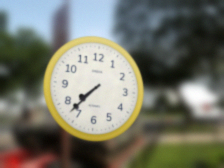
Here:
h=7 m=37
